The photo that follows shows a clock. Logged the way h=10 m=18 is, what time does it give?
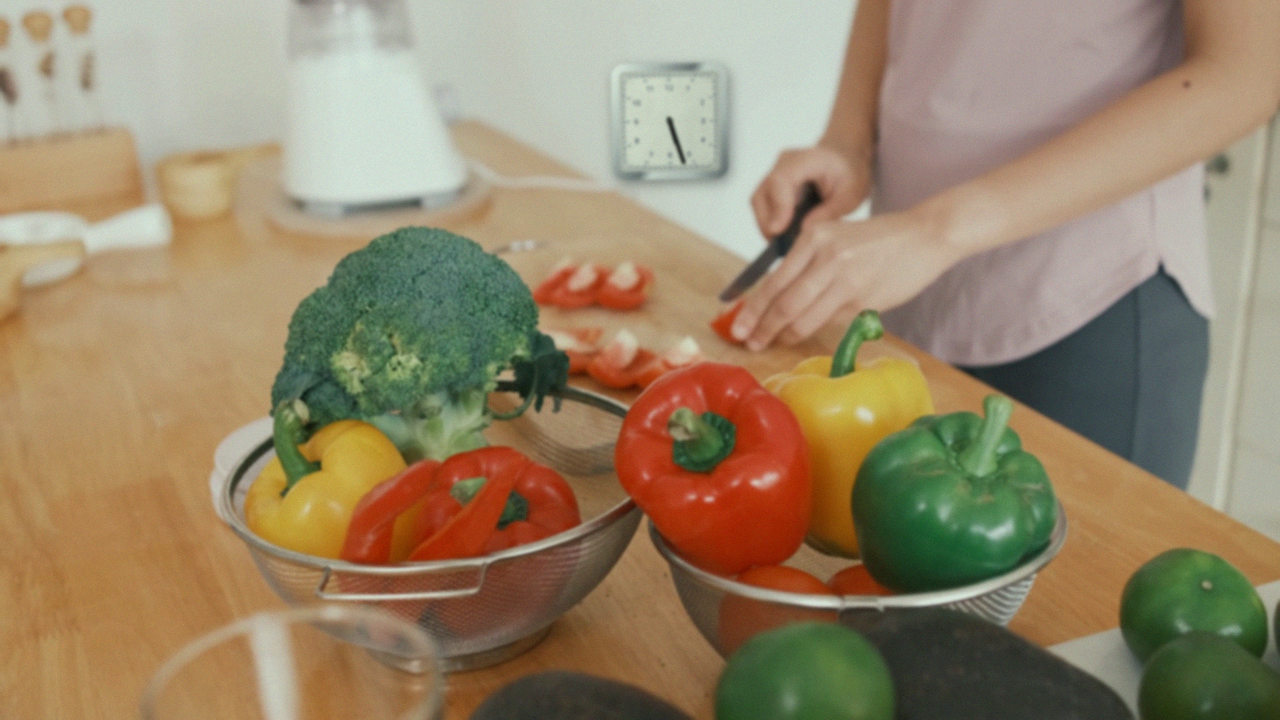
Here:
h=5 m=27
